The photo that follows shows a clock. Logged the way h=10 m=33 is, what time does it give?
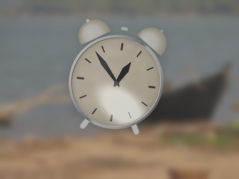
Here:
h=12 m=53
